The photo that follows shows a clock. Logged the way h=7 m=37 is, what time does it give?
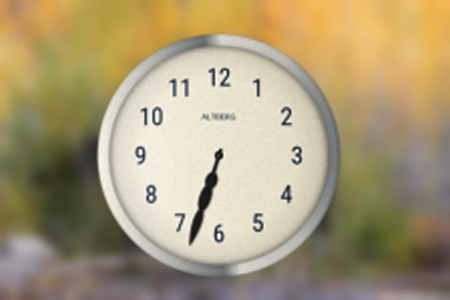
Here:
h=6 m=33
